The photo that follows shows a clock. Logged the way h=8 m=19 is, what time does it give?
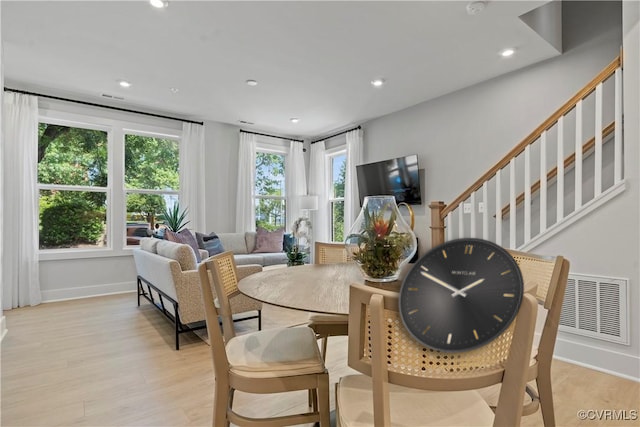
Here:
h=1 m=49
